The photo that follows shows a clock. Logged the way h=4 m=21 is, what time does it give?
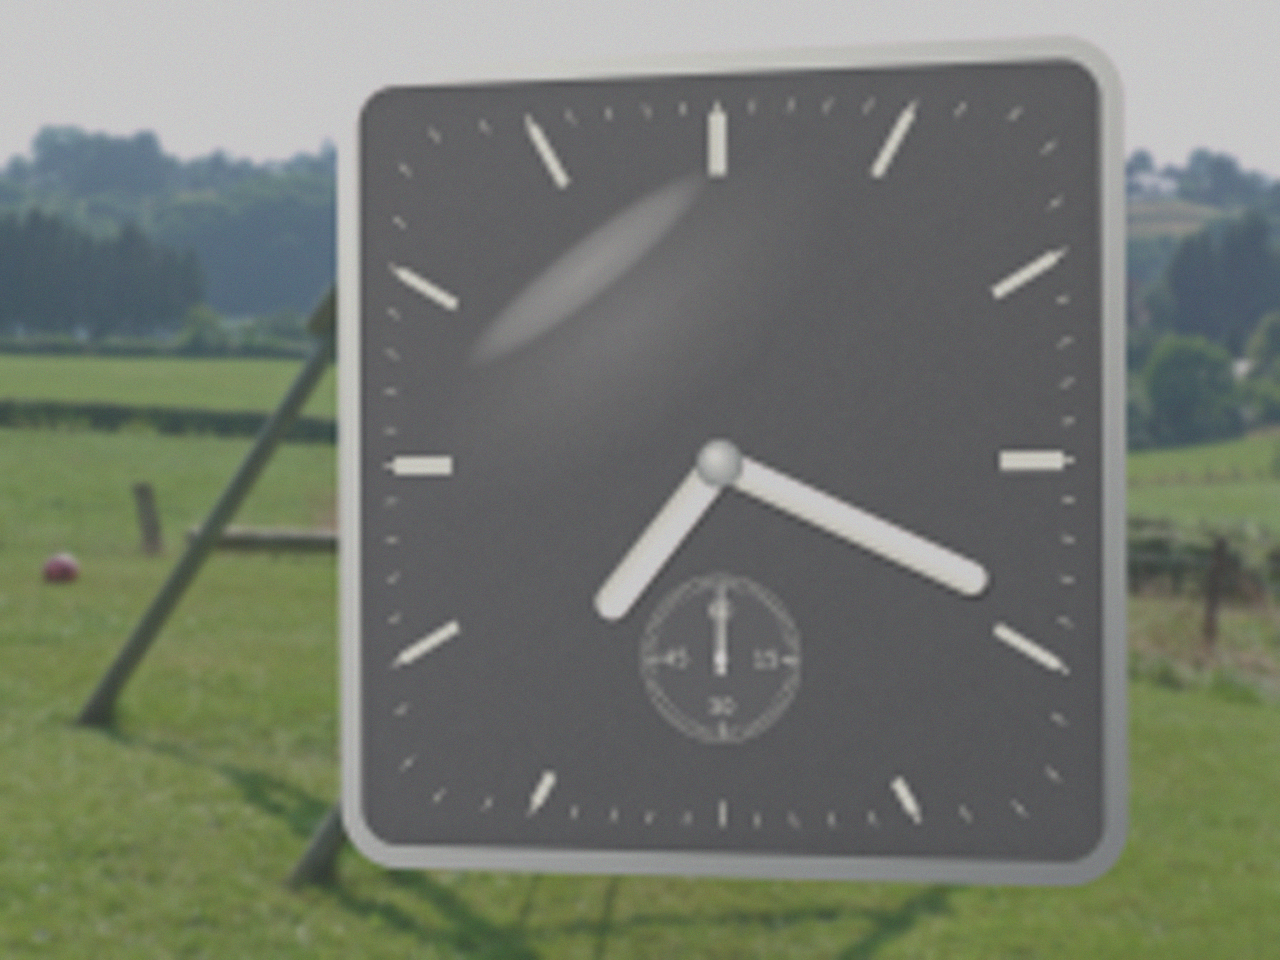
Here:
h=7 m=19
